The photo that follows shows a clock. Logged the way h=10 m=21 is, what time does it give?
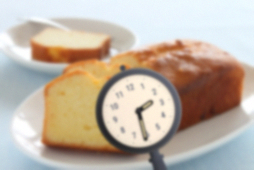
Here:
h=2 m=31
